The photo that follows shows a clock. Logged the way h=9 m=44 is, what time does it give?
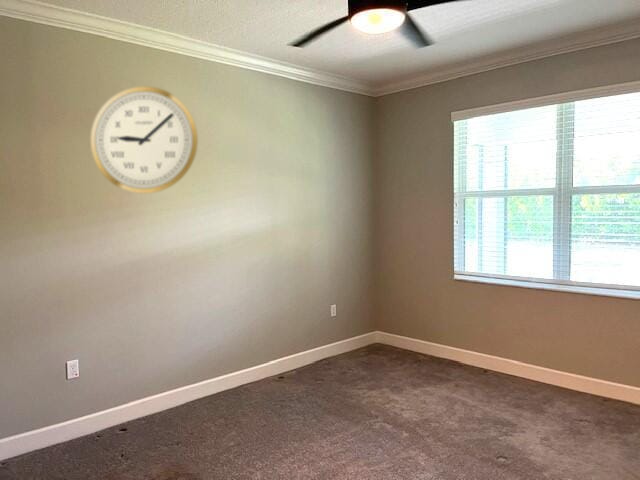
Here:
h=9 m=8
